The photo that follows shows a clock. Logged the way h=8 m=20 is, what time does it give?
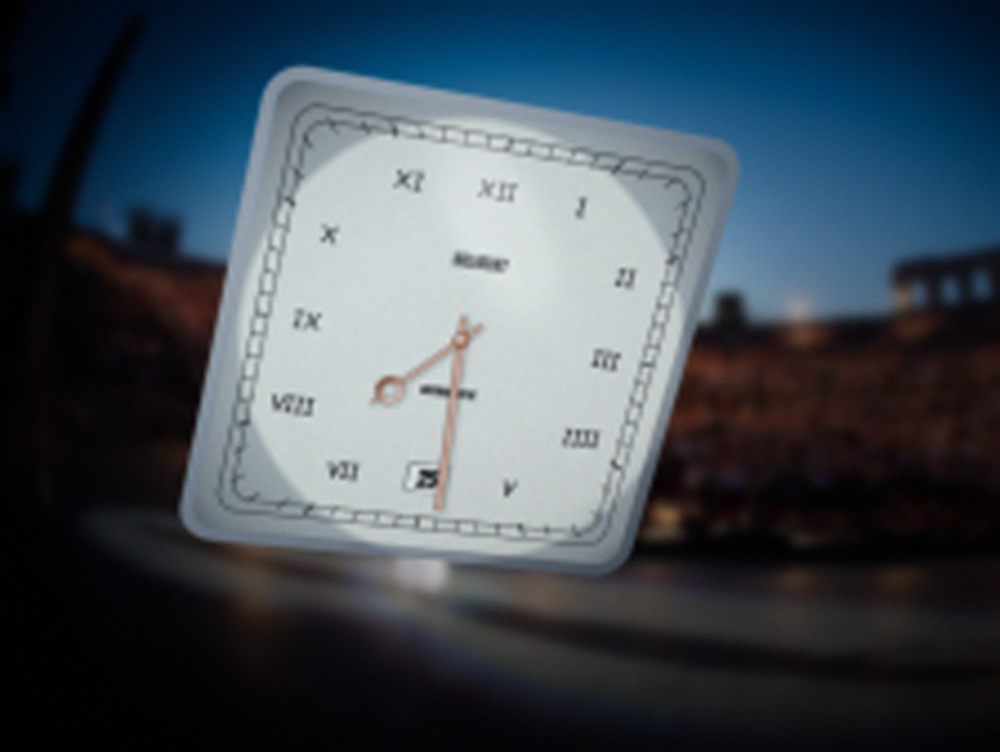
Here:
h=7 m=29
